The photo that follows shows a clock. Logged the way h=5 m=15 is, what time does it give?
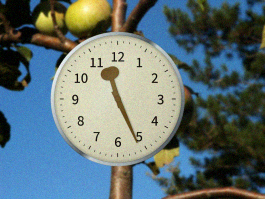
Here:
h=11 m=26
